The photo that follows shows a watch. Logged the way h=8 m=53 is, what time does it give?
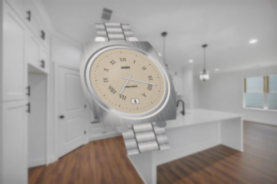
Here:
h=7 m=18
